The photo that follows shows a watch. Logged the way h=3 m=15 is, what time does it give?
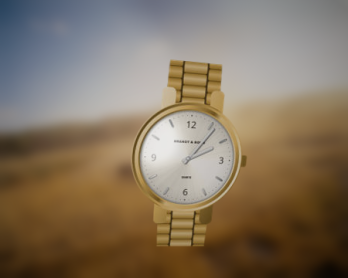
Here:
h=2 m=6
